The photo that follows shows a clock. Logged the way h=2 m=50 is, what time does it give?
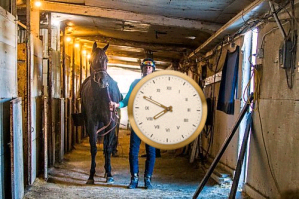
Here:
h=7 m=49
